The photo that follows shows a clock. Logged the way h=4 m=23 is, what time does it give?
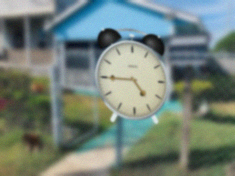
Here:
h=4 m=45
